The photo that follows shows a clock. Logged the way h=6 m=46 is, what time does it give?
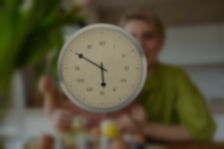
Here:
h=5 m=50
